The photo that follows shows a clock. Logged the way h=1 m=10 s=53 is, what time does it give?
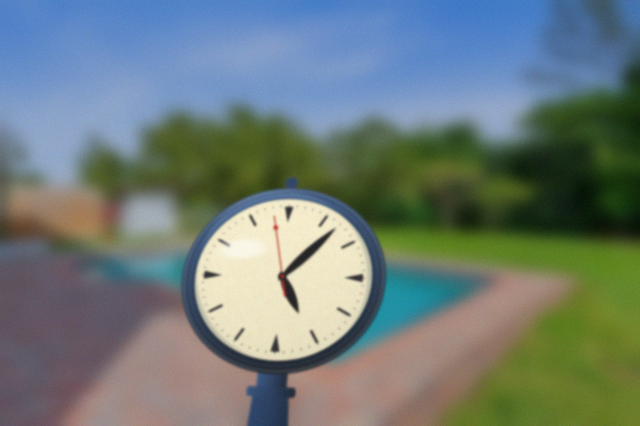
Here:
h=5 m=6 s=58
